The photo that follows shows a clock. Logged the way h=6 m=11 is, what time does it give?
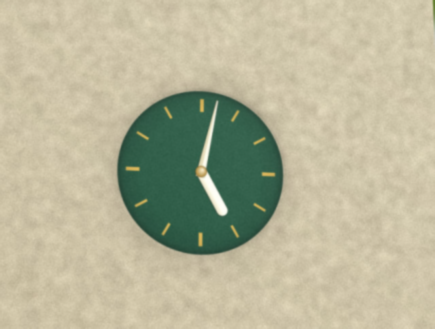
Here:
h=5 m=2
